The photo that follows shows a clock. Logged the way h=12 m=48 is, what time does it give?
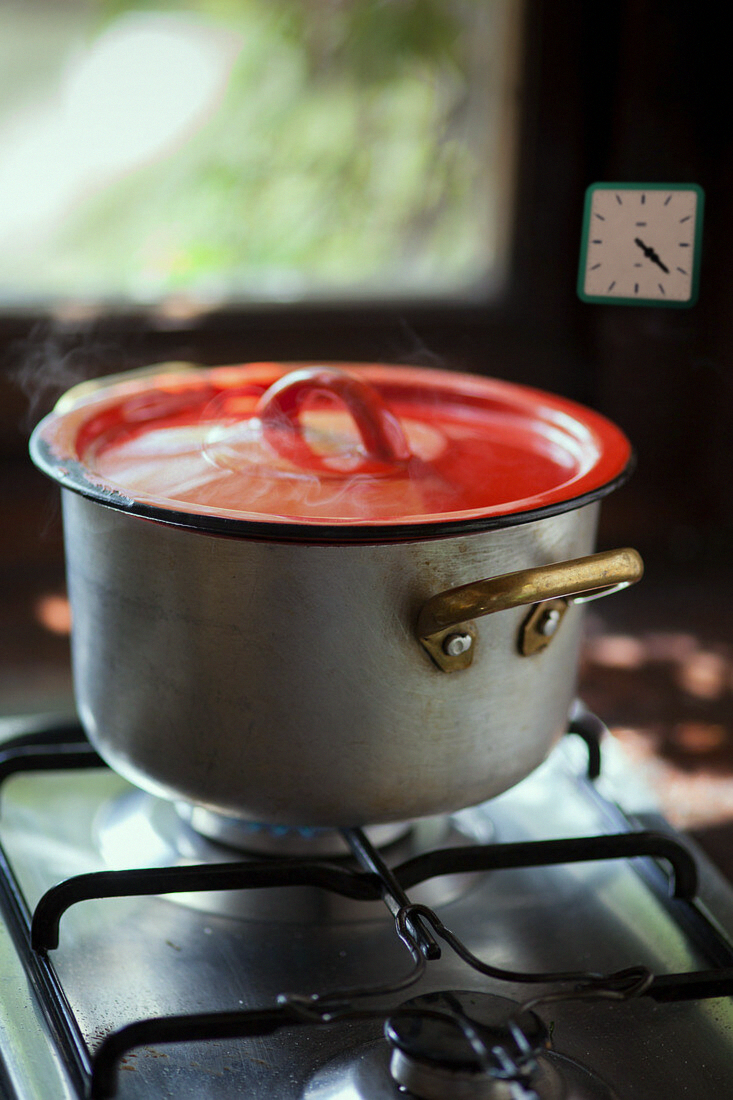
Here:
h=4 m=22
